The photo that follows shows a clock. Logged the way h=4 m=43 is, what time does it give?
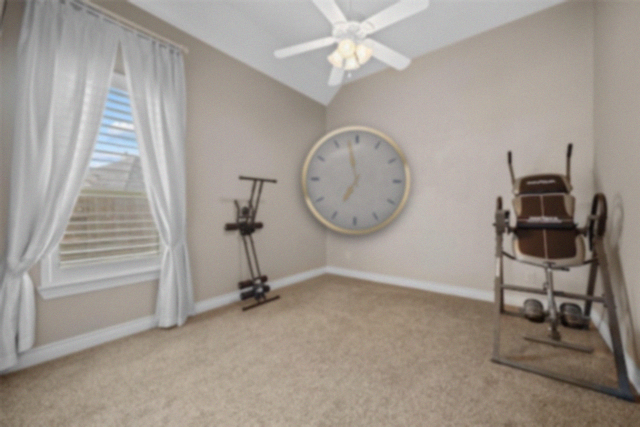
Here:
h=6 m=58
